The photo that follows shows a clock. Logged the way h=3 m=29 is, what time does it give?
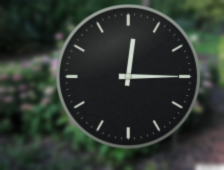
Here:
h=12 m=15
